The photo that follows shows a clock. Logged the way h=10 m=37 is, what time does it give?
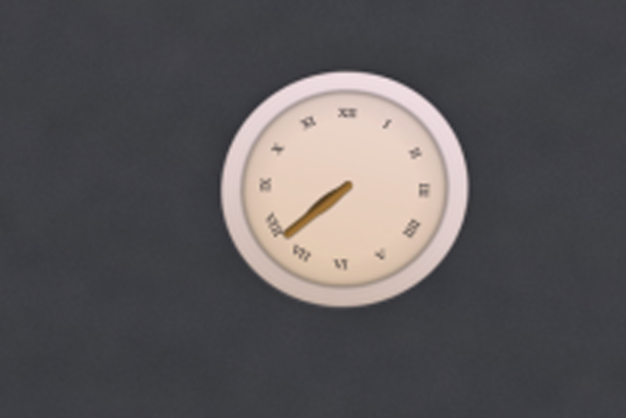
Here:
h=7 m=38
